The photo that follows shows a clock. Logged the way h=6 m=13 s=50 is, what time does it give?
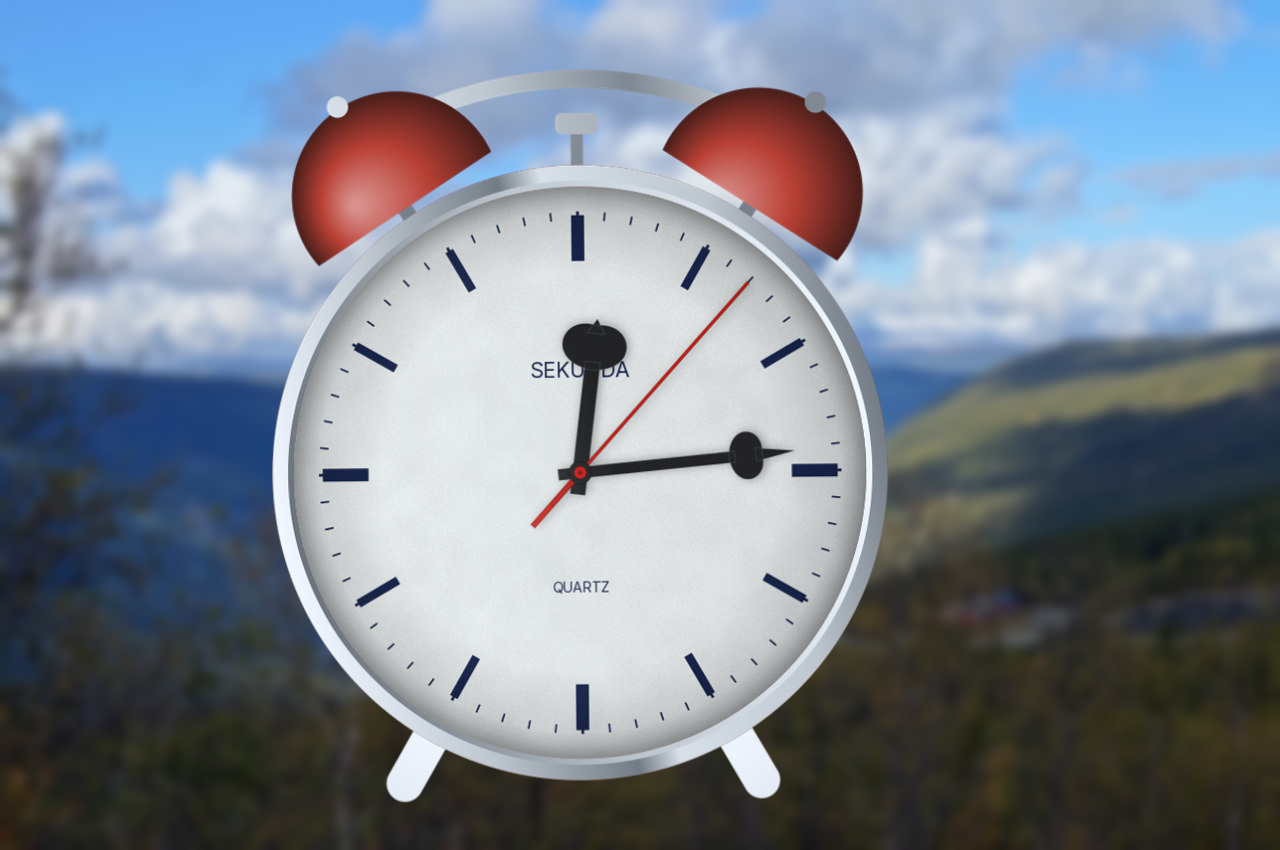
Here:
h=12 m=14 s=7
